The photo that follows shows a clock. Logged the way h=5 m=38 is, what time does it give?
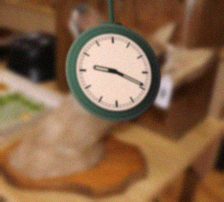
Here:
h=9 m=19
